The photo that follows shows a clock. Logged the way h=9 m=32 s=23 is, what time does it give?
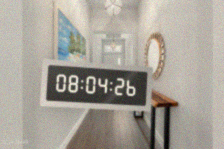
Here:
h=8 m=4 s=26
